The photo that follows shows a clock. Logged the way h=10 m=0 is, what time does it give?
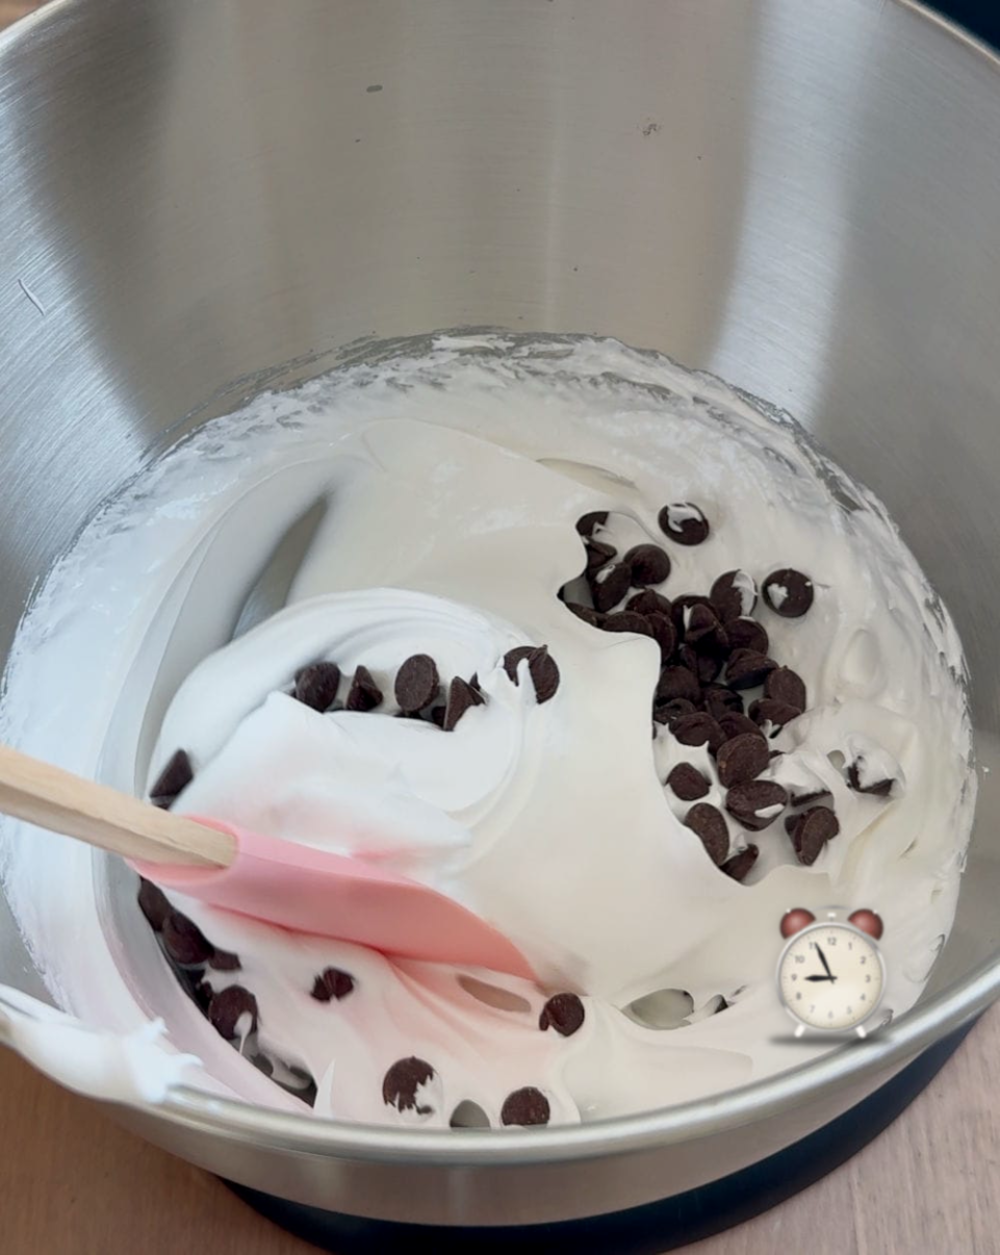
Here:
h=8 m=56
